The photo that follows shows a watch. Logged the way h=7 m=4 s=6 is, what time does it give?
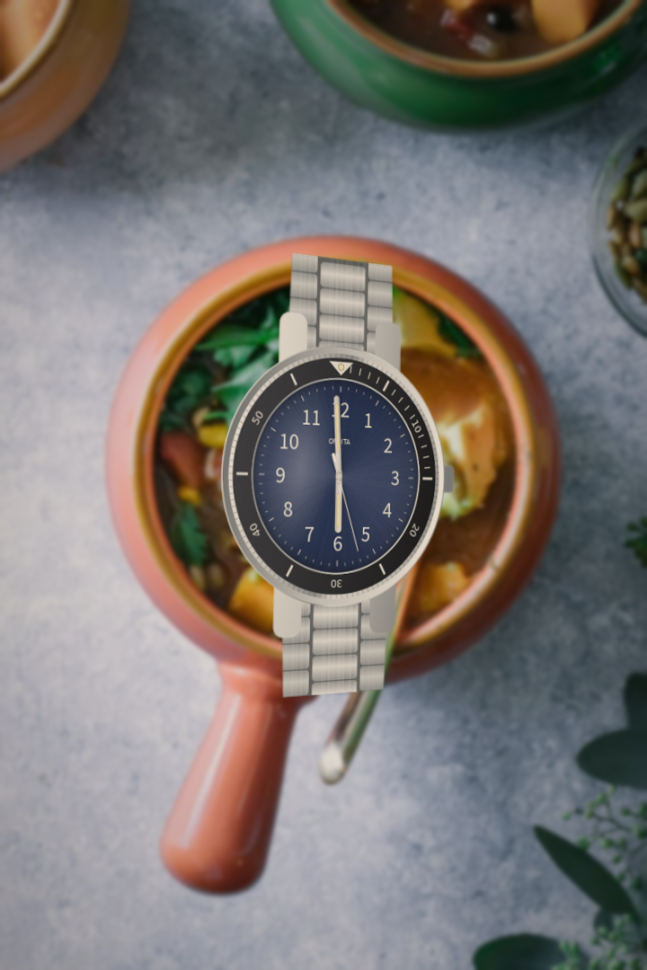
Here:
h=5 m=59 s=27
